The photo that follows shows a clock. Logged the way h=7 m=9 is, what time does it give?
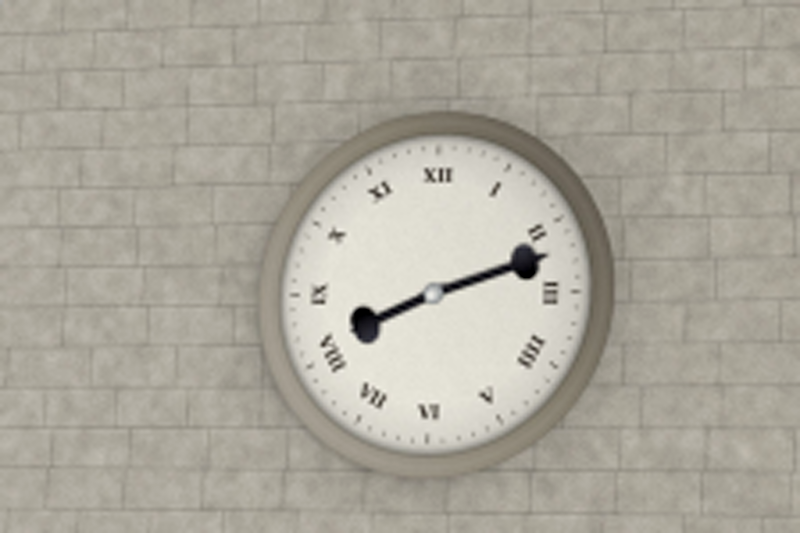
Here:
h=8 m=12
